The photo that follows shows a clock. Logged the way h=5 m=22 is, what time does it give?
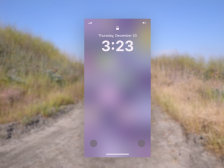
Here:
h=3 m=23
